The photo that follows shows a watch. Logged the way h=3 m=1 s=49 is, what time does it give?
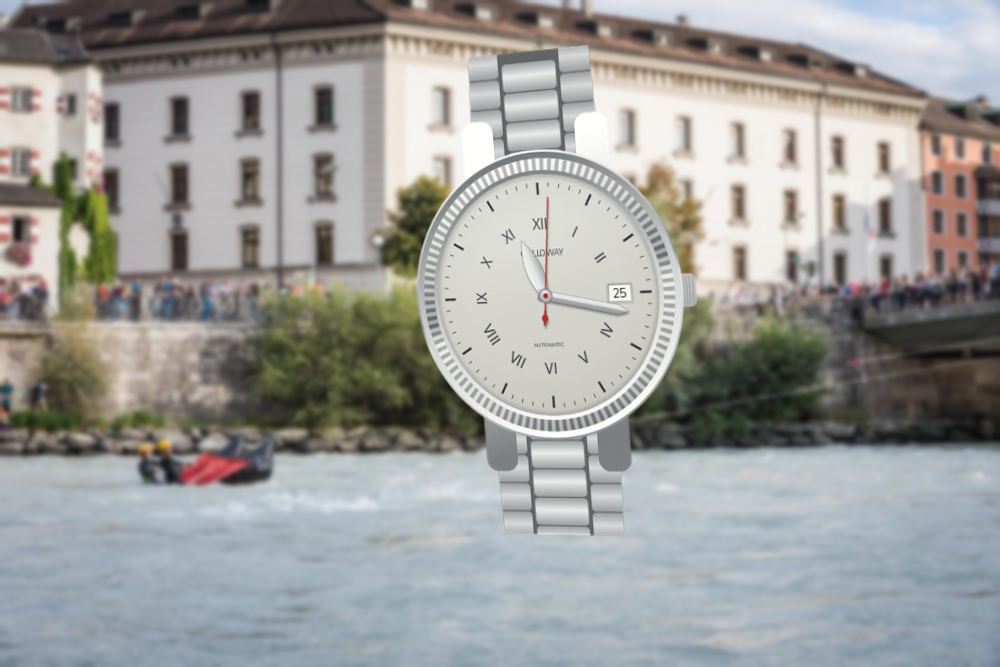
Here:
h=11 m=17 s=1
